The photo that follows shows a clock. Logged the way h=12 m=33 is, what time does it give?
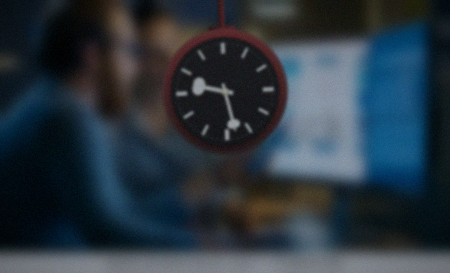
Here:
h=9 m=28
